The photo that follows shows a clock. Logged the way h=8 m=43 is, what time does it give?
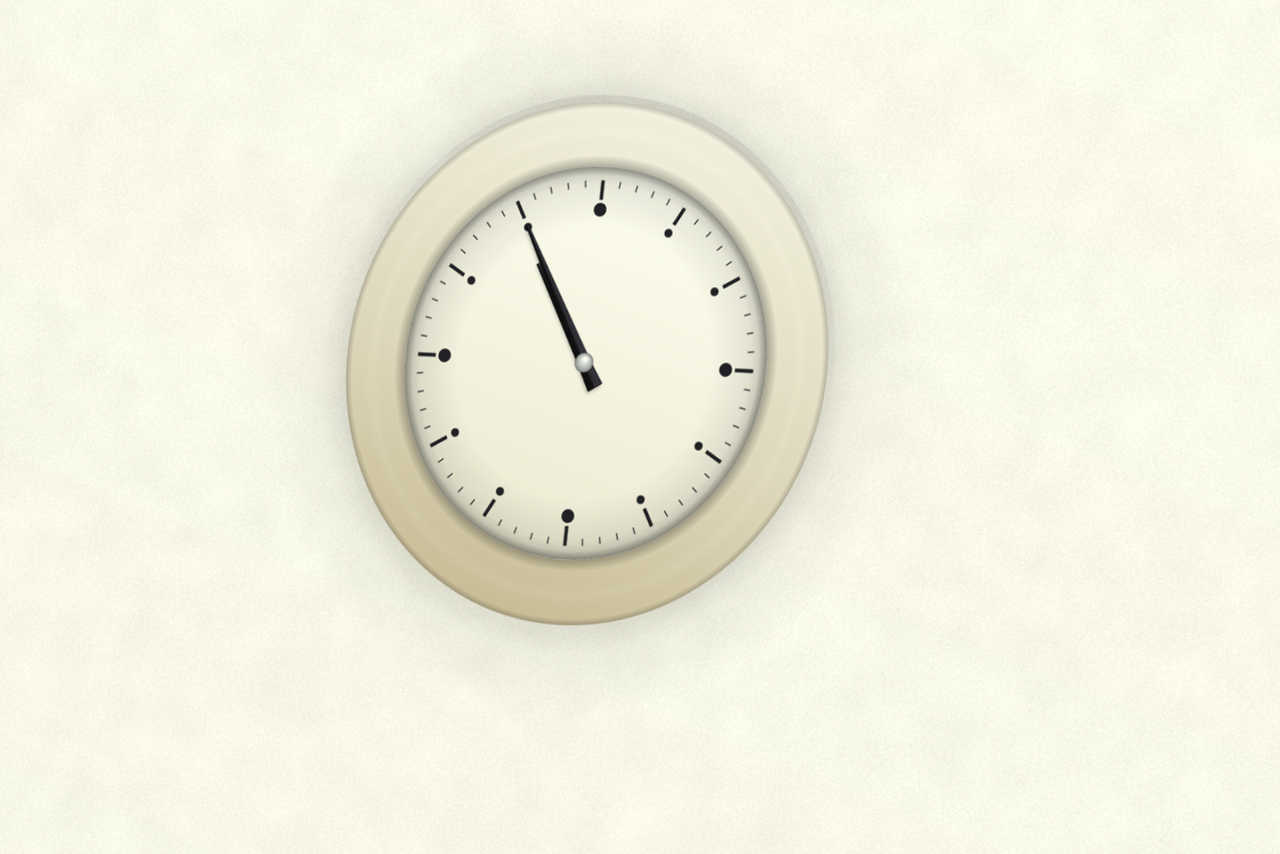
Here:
h=10 m=55
